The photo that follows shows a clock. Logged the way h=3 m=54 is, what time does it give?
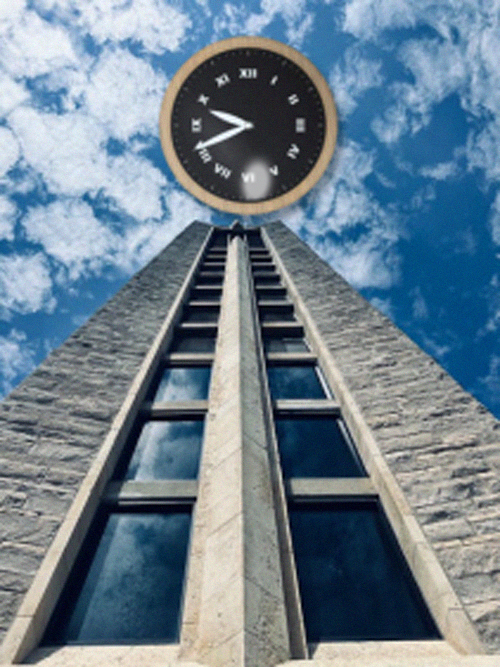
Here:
h=9 m=41
